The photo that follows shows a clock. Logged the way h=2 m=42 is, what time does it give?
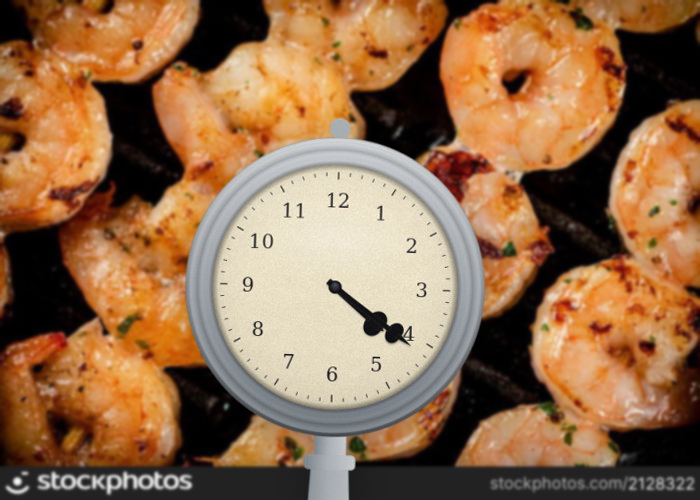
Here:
h=4 m=21
